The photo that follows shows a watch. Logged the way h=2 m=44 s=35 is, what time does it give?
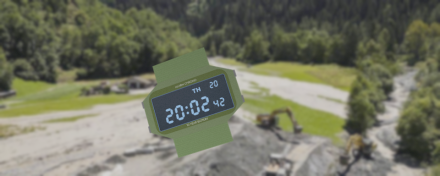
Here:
h=20 m=2 s=42
